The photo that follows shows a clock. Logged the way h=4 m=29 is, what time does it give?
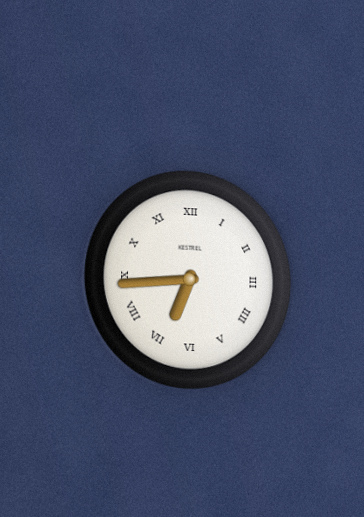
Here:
h=6 m=44
